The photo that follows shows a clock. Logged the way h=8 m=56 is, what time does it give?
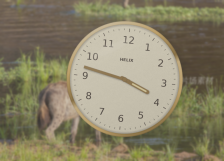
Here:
h=3 m=47
